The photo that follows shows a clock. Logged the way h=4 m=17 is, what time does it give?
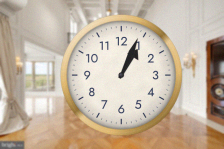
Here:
h=1 m=4
